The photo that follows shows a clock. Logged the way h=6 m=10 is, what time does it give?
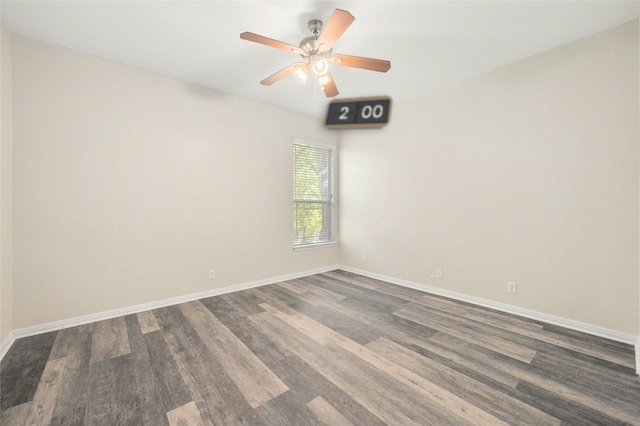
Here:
h=2 m=0
